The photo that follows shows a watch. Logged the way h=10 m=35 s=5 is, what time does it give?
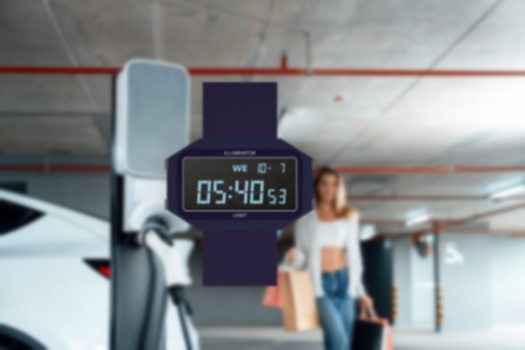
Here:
h=5 m=40 s=53
